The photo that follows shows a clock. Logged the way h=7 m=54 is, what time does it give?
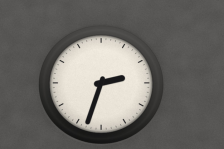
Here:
h=2 m=33
